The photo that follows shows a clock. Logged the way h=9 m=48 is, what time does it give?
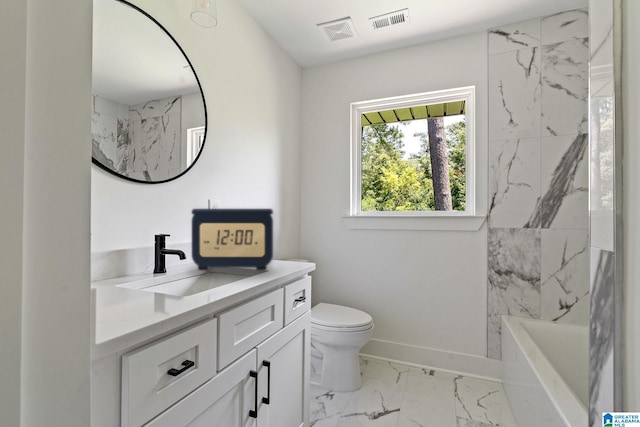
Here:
h=12 m=0
